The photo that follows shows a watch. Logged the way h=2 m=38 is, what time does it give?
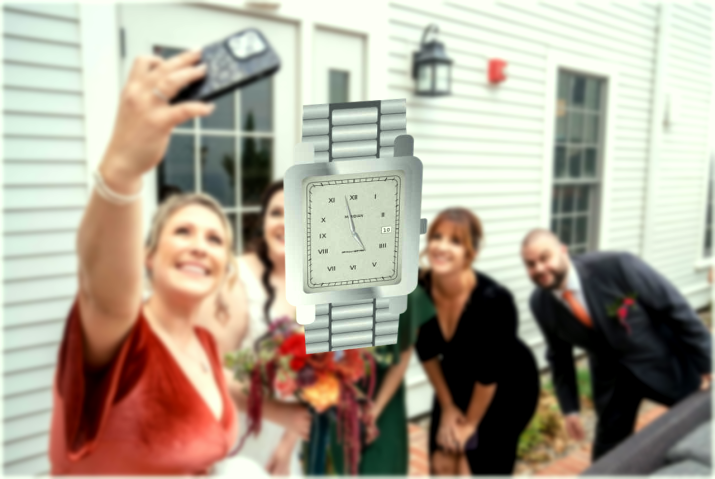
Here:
h=4 m=58
